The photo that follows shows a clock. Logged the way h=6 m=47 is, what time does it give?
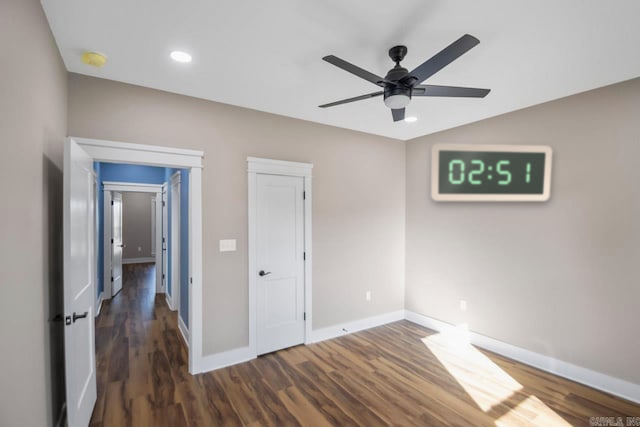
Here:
h=2 m=51
